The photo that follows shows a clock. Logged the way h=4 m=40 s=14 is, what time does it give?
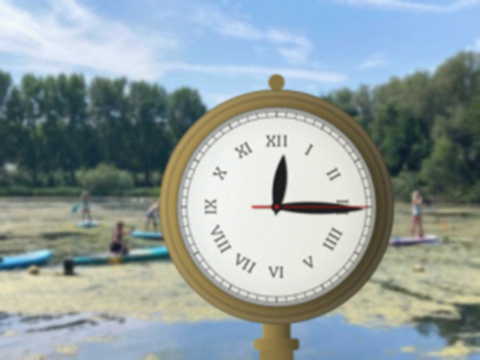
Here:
h=12 m=15 s=15
